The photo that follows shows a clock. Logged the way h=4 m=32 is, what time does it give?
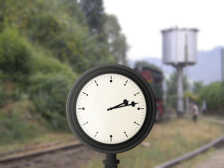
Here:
h=2 m=13
